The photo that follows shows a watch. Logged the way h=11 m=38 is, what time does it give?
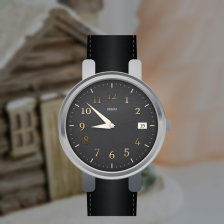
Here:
h=8 m=52
